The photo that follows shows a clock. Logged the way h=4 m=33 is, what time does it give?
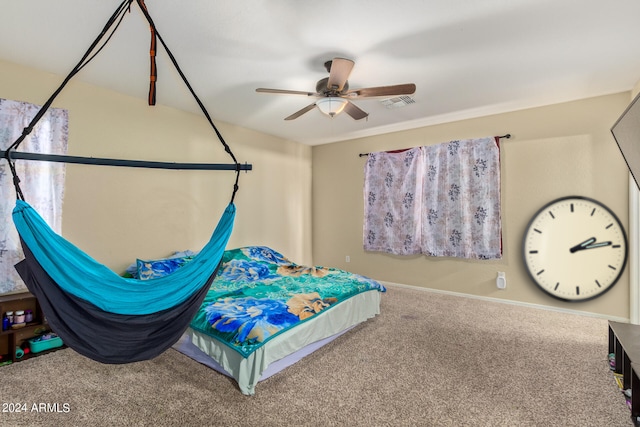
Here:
h=2 m=14
